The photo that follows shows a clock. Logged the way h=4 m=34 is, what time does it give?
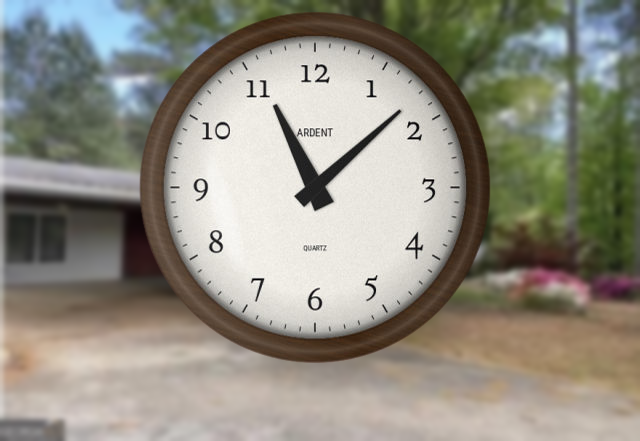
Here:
h=11 m=8
